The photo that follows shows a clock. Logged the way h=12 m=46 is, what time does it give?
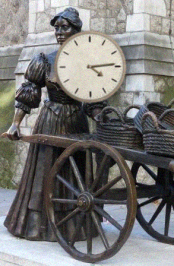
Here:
h=4 m=14
